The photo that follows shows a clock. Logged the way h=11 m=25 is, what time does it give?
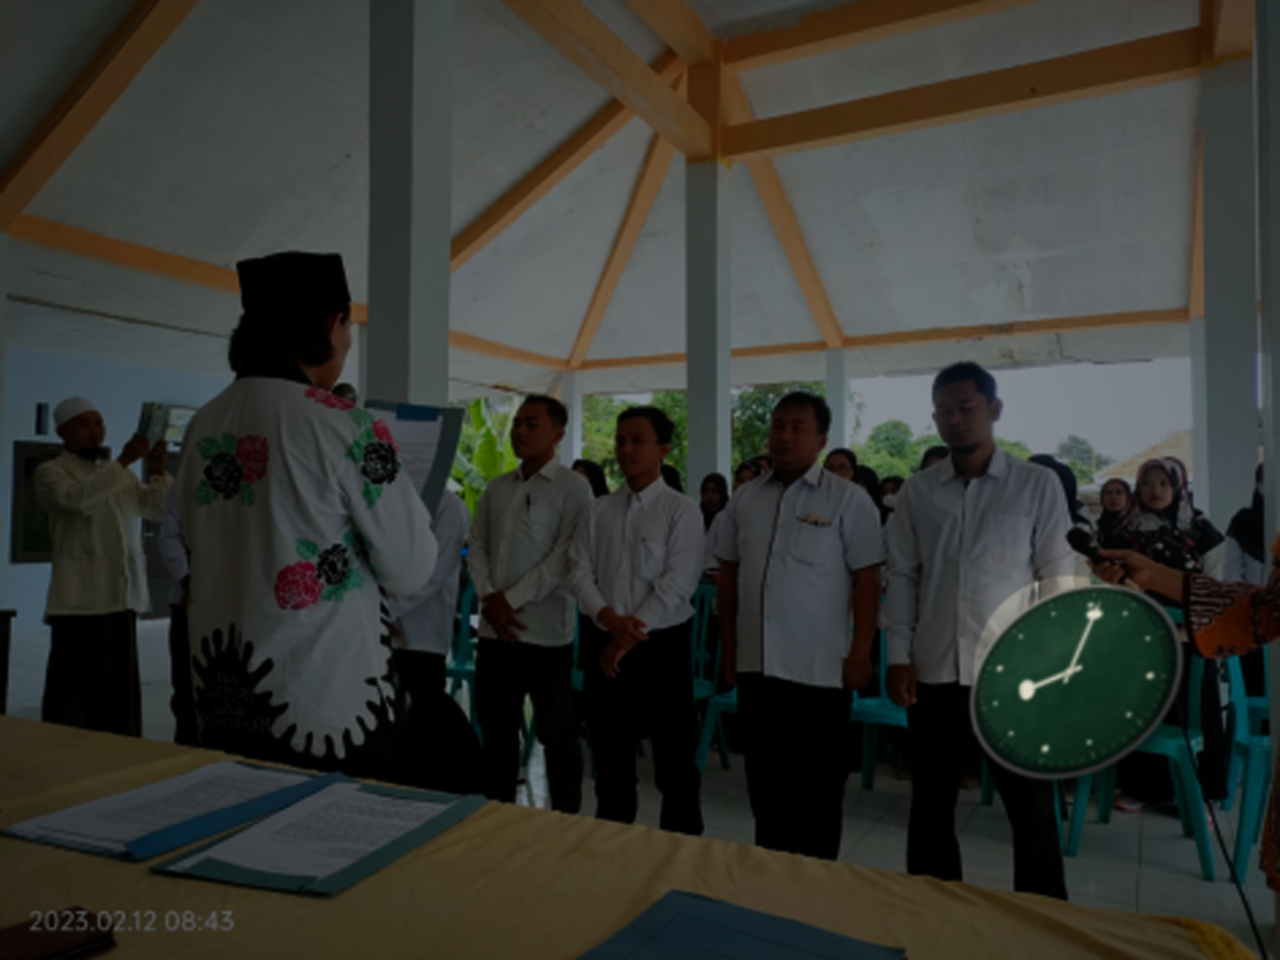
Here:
h=8 m=1
